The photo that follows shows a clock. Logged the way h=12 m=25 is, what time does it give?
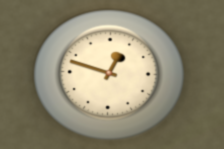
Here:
h=12 m=48
